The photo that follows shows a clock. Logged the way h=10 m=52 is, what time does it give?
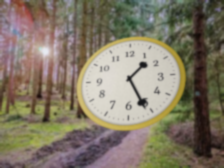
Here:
h=1 m=26
